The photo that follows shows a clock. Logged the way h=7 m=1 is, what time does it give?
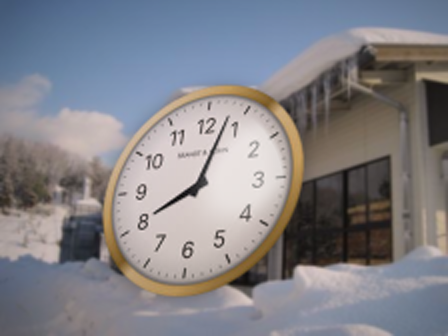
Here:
h=8 m=3
